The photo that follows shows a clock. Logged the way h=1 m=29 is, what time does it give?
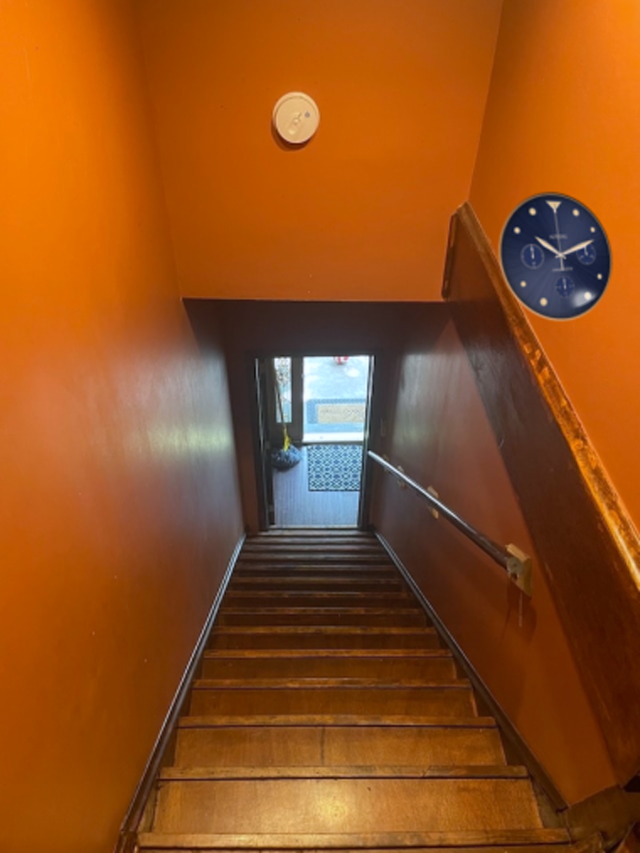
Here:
h=10 m=12
